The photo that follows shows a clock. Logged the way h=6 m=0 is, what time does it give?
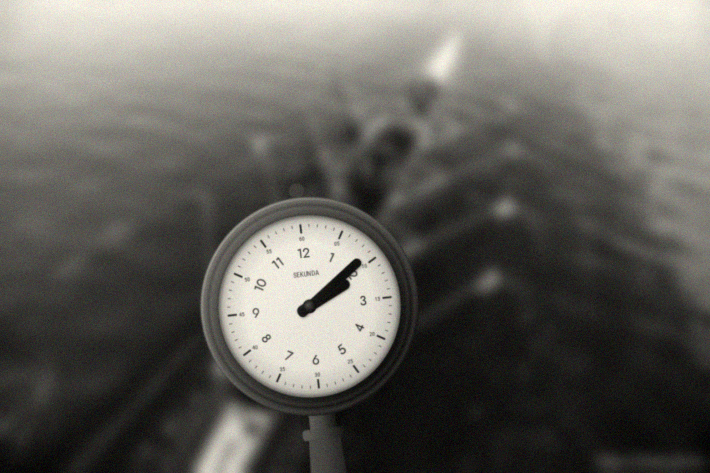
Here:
h=2 m=9
